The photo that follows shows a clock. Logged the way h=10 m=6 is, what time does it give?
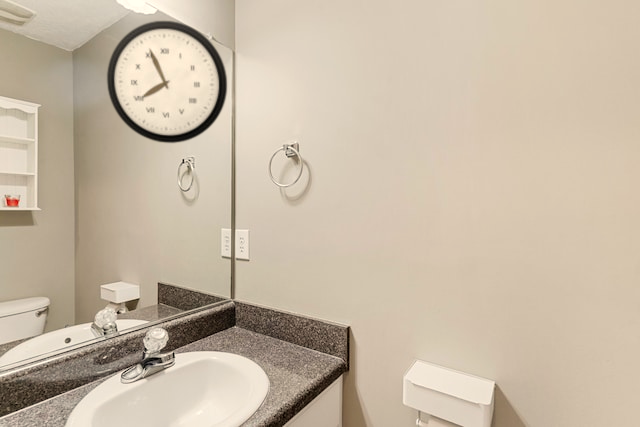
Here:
h=7 m=56
